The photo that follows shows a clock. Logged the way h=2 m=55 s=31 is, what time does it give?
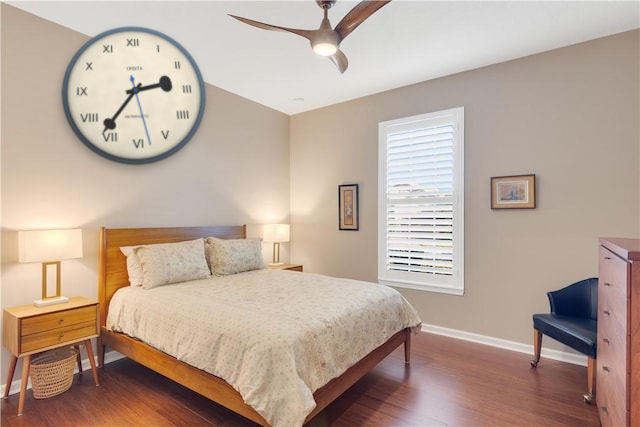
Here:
h=2 m=36 s=28
